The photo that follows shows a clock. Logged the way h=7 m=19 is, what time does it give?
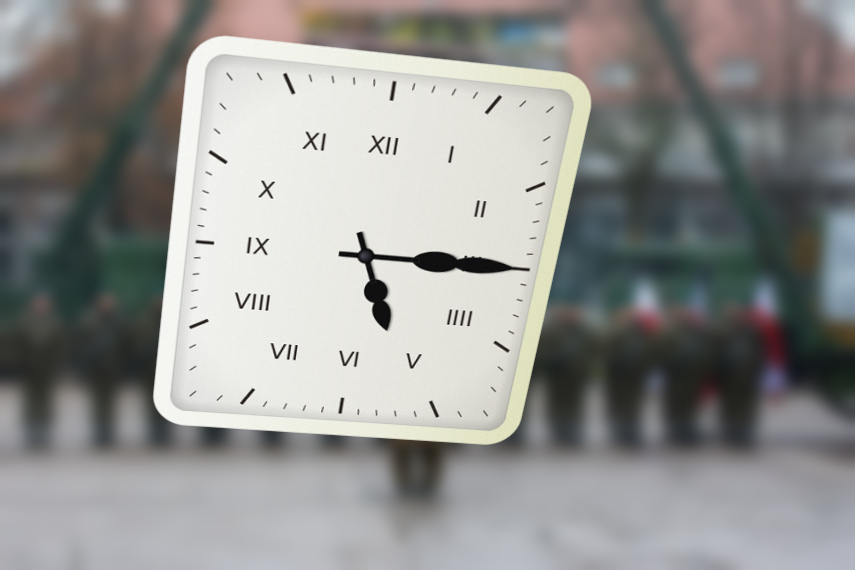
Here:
h=5 m=15
